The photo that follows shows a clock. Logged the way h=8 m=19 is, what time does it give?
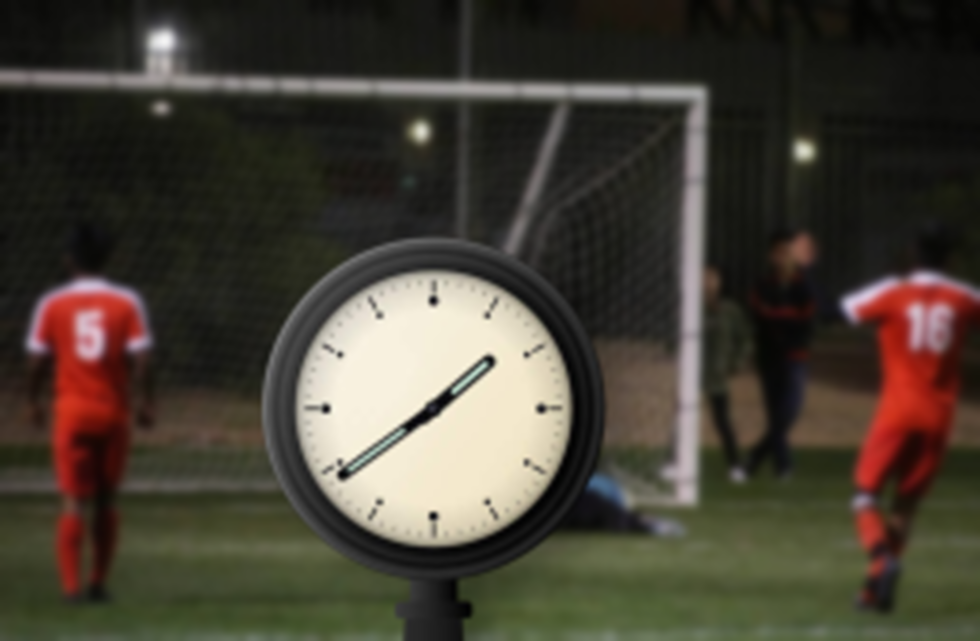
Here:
h=1 m=39
